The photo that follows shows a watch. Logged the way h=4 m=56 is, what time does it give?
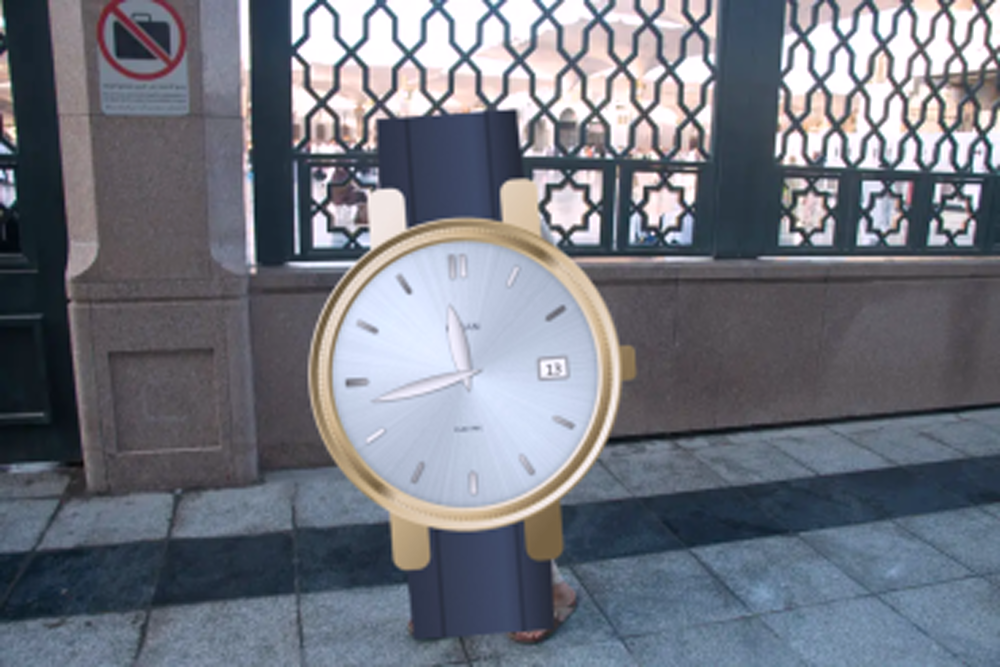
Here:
h=11 m=43
